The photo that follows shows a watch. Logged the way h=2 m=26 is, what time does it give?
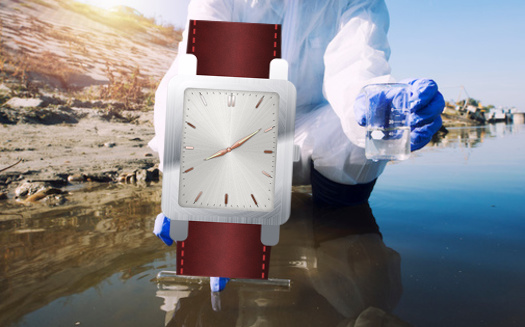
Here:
h=8 m=9
